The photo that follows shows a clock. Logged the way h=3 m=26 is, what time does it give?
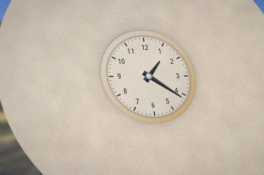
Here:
h=1 m=21
